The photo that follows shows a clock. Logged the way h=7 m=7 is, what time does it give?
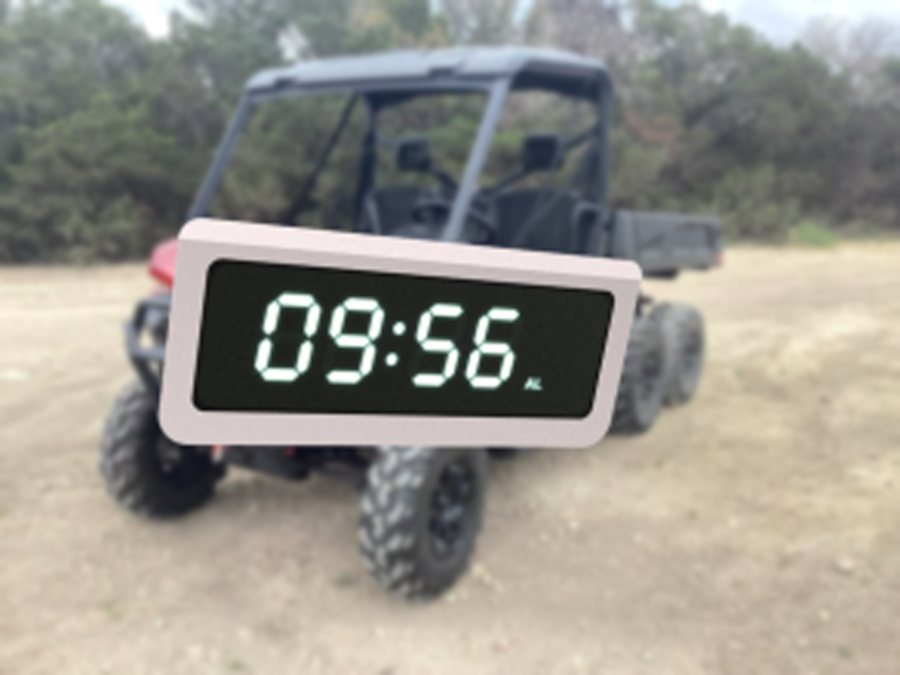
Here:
h=9 m=56
